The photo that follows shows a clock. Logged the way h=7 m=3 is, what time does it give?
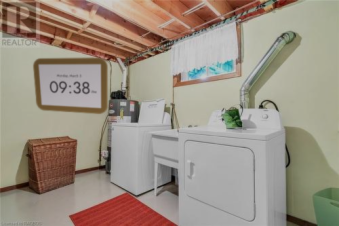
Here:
h=9 m=38
